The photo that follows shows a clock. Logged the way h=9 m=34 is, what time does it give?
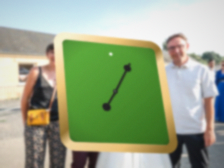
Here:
h=7 m=5
